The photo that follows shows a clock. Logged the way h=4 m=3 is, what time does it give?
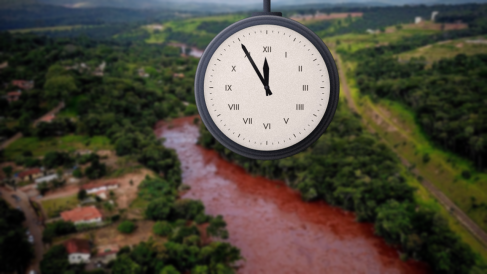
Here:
h=11 m=55
